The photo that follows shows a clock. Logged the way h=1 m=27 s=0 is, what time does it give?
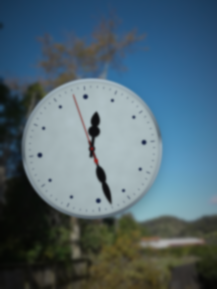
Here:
h=12 m=27 s=58
